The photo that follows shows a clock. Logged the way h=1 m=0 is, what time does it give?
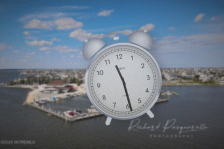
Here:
h=11 m=29
